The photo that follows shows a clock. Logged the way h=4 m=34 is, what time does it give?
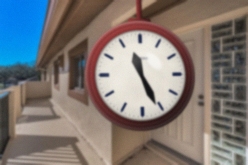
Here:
h=11 m=26
